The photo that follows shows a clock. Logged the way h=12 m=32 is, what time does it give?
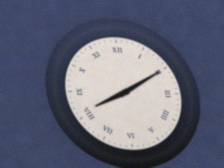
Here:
h=8 m=10
